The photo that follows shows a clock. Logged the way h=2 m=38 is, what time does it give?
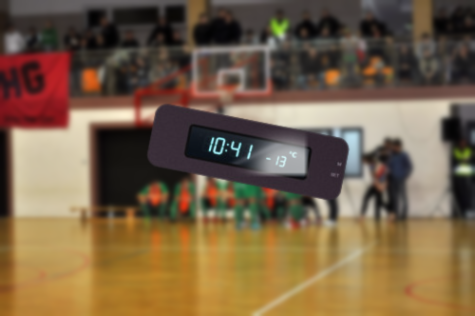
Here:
h=10 m=41
